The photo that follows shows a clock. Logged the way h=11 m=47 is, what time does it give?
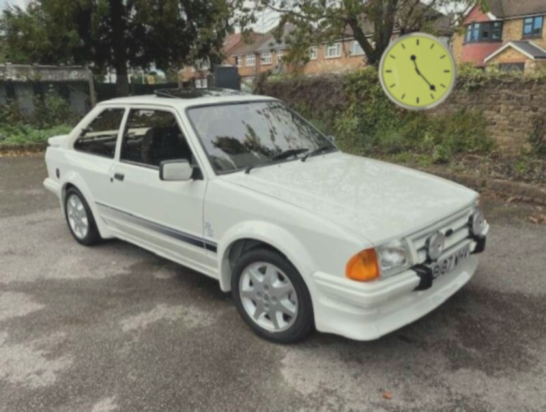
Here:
h=11 m=23
